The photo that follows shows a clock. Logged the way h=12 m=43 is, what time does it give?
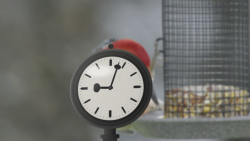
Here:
h=9 m=3
